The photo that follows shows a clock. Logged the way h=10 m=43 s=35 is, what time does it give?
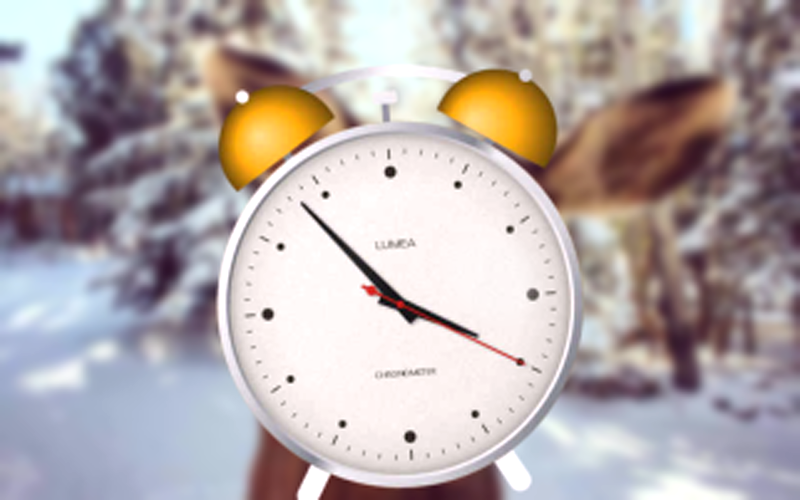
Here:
h=3 m=53 s=20
